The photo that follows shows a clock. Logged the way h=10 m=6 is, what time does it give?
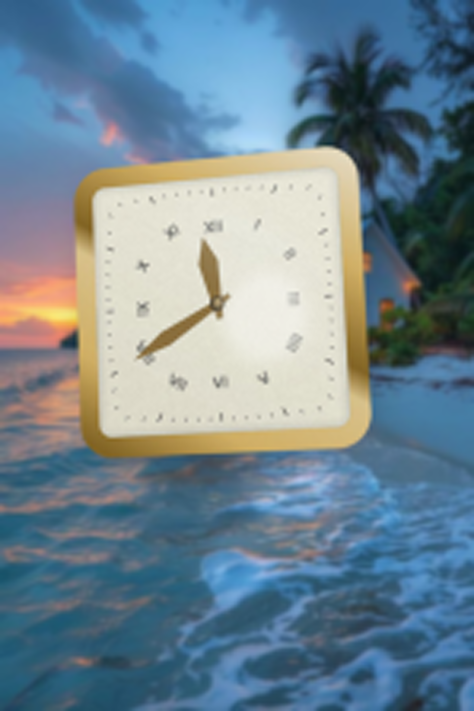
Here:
h=11 m=40
